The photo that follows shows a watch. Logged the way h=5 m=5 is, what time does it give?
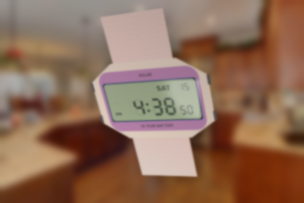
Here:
h=4 m=38
